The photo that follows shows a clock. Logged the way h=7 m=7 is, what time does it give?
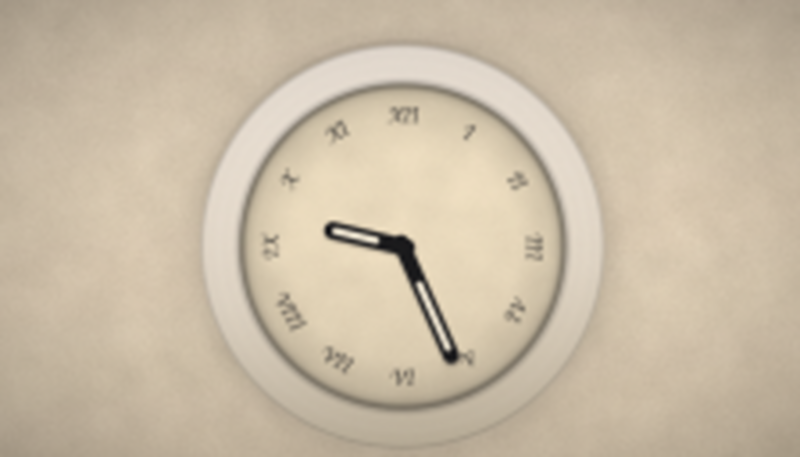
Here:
h=9 m=26
